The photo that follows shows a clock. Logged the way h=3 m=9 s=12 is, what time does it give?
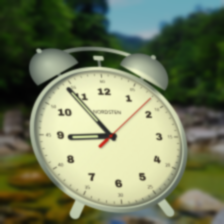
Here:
h=8 m=54 s=8
